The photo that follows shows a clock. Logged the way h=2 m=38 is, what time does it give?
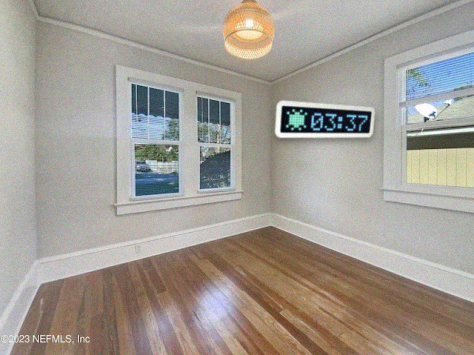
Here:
h=3 m=37
